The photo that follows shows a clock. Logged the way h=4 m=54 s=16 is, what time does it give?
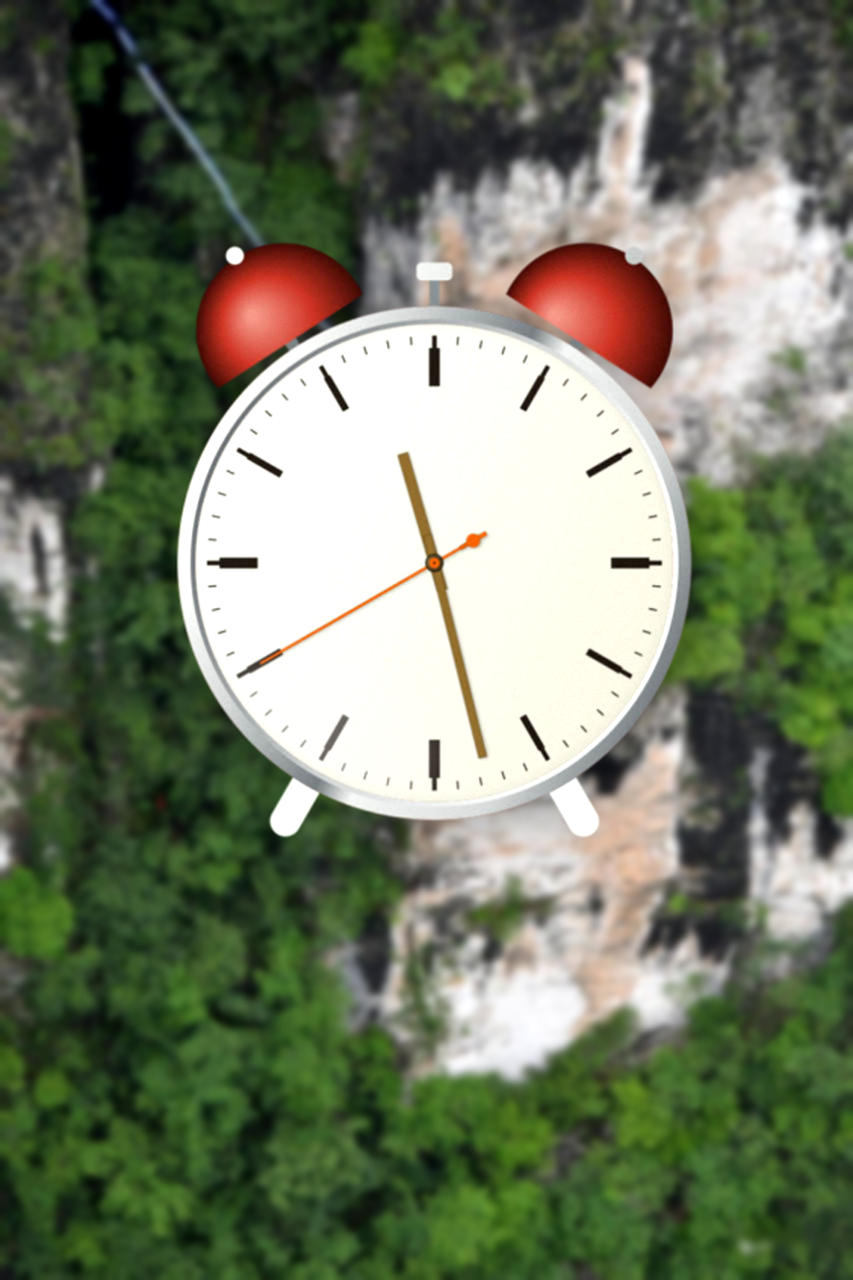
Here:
h=11 m=27 s=40
